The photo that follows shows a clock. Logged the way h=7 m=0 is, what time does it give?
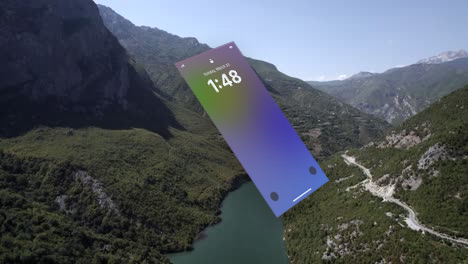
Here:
h=1 m=48
